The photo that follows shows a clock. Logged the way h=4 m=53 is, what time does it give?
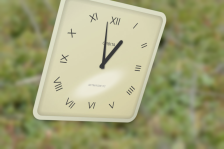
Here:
h=12 m=58
